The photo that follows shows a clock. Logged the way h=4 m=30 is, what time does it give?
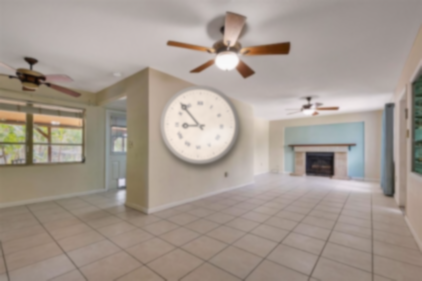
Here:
h=8 m=53
